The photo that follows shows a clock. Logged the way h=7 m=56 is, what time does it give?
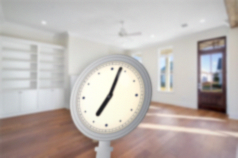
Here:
h=7 m=3
